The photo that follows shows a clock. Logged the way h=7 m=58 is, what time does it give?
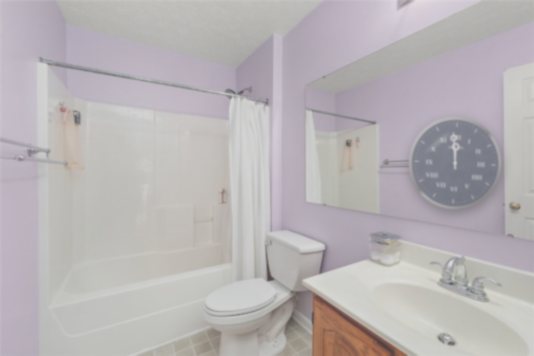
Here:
h=11 m=59
